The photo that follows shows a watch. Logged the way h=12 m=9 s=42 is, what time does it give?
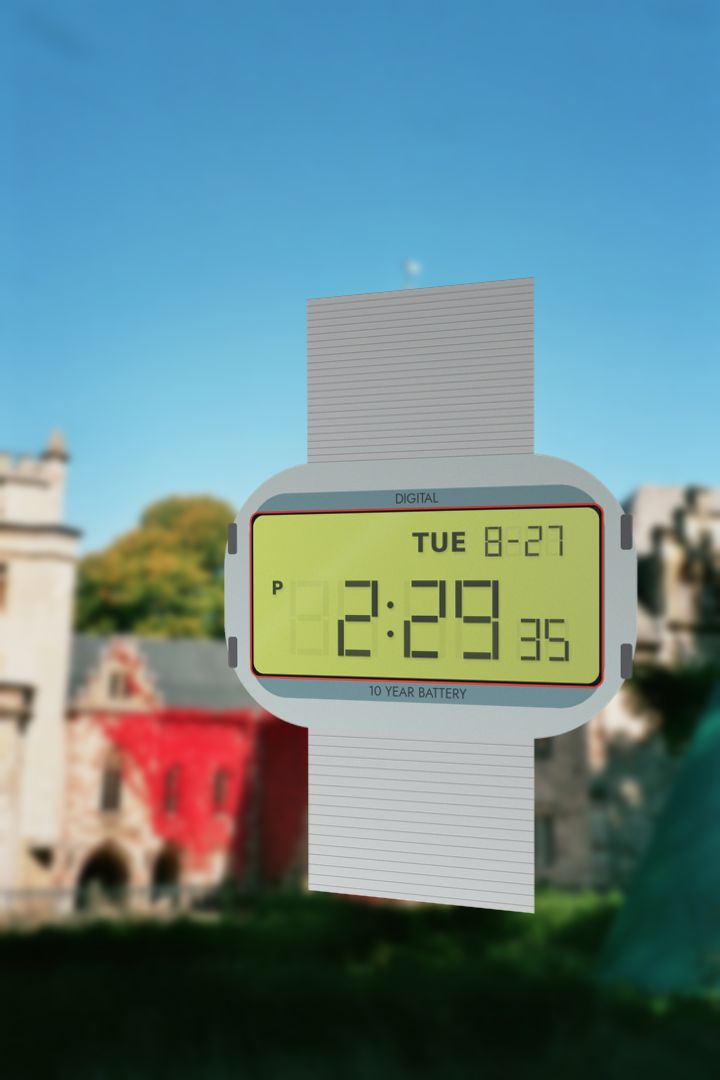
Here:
h=2 m=29 s=35
